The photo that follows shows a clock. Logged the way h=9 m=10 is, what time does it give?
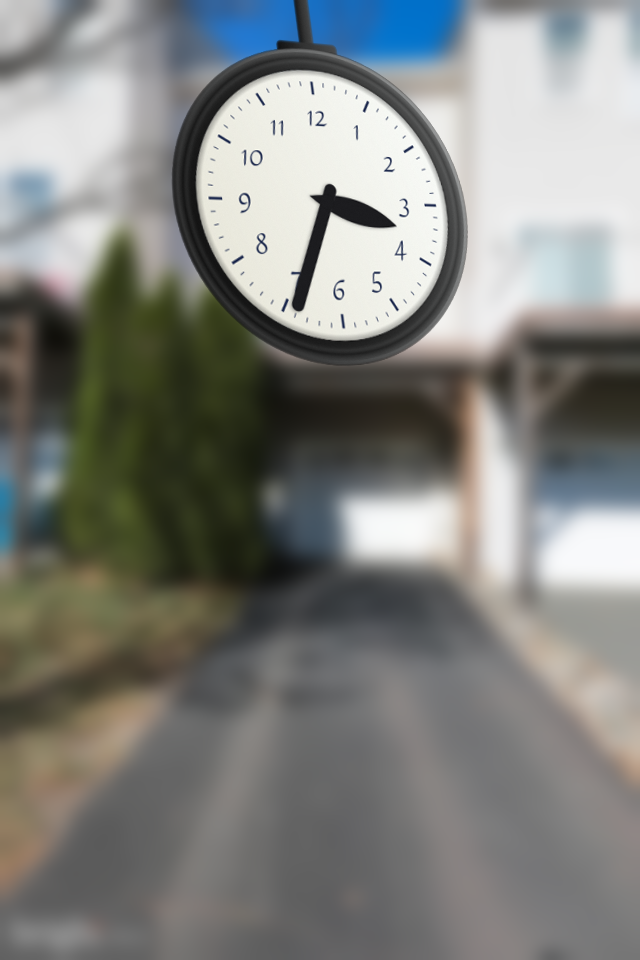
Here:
h=3 m=34
